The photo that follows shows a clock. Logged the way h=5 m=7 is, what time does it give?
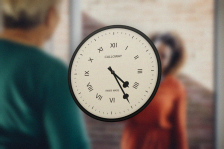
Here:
h=4 m=25
